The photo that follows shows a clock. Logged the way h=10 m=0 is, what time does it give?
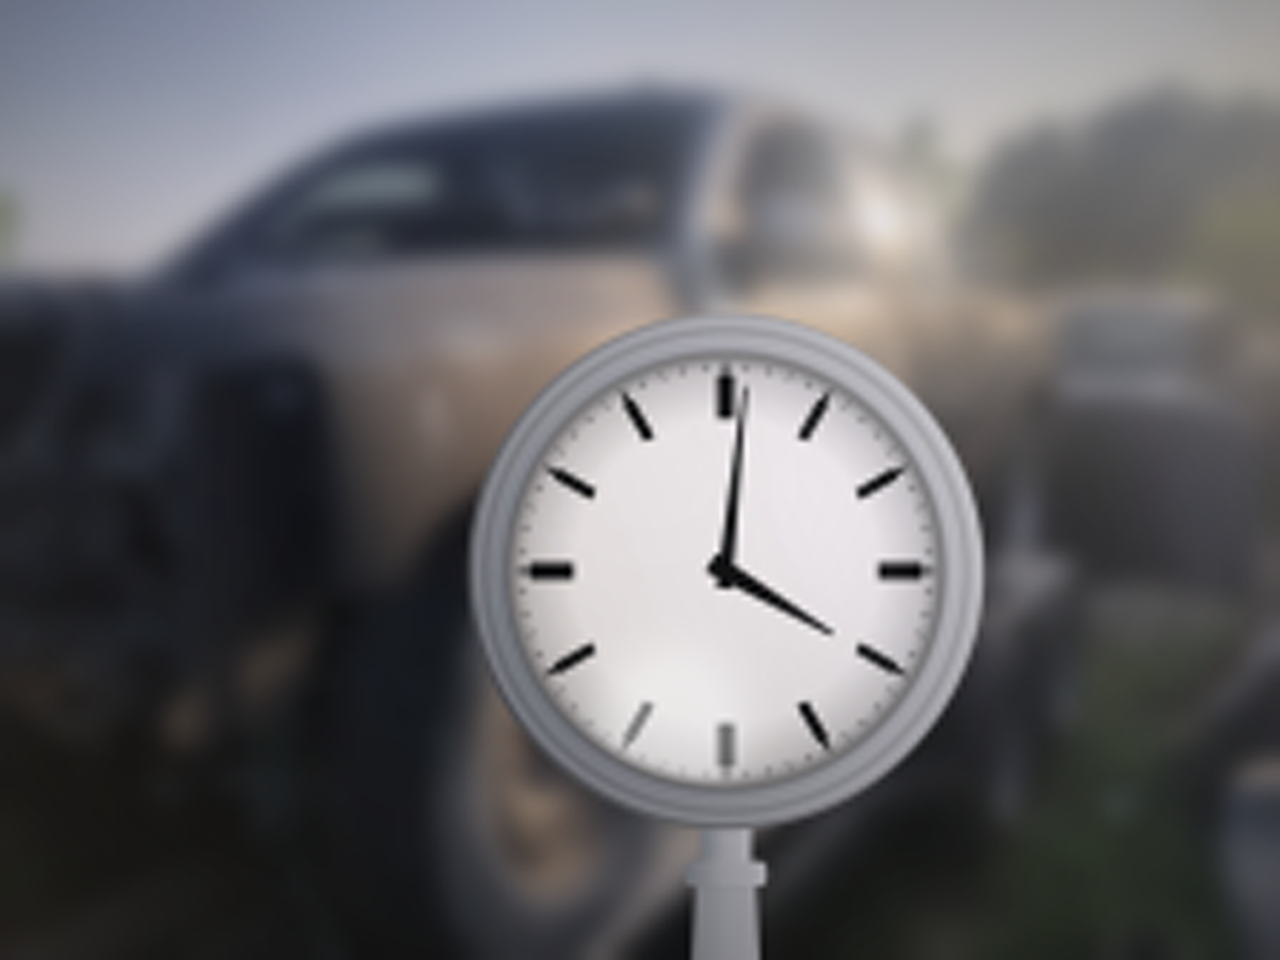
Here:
h=4 m=1
